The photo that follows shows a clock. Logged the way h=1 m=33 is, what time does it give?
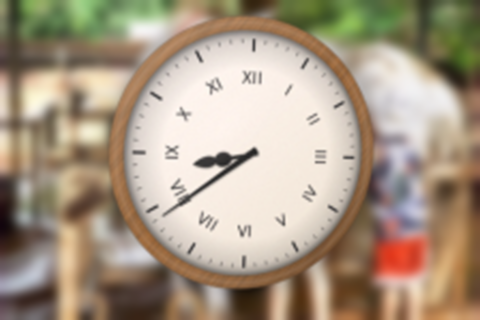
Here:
h=8 m=39
